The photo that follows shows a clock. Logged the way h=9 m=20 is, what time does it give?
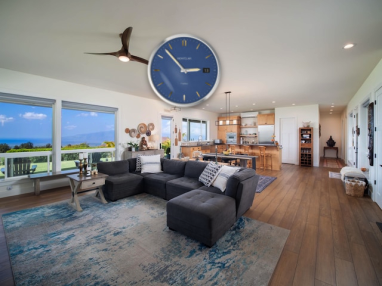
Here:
h=2 m=53
